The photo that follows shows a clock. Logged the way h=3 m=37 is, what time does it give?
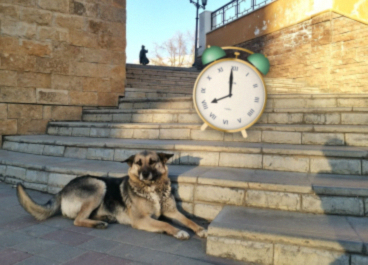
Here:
h=7 m=59
